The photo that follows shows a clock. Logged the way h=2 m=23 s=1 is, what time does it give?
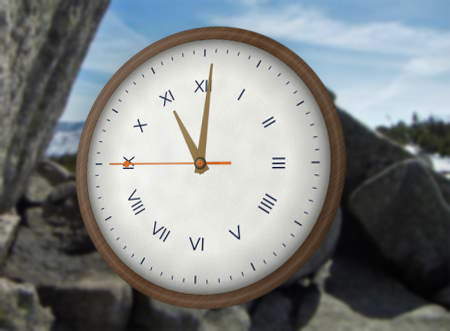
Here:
h=11 m=0 s=45
